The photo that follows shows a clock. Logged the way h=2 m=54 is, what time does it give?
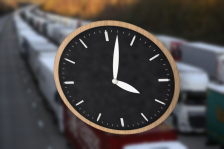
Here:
h=4 m=2
